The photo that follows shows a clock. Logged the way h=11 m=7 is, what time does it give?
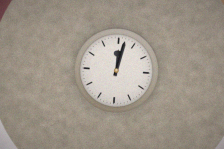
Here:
h=12 m=2
